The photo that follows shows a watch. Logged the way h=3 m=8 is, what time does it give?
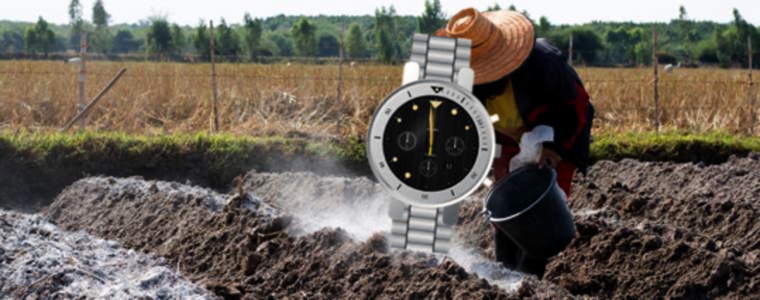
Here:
h=11 m=59
